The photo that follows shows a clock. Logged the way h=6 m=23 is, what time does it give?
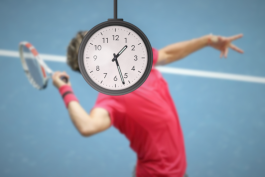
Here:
h=1 m=27
